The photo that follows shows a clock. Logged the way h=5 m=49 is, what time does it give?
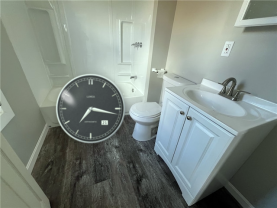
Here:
h=7 m=17
